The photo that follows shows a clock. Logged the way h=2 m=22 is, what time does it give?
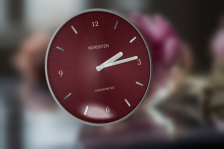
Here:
h=2 m=14
